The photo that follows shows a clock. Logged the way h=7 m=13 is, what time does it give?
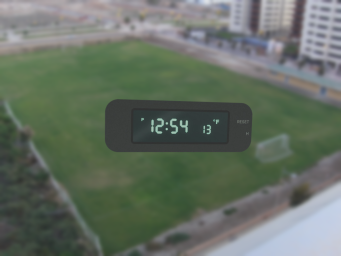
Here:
h=12 m=54
